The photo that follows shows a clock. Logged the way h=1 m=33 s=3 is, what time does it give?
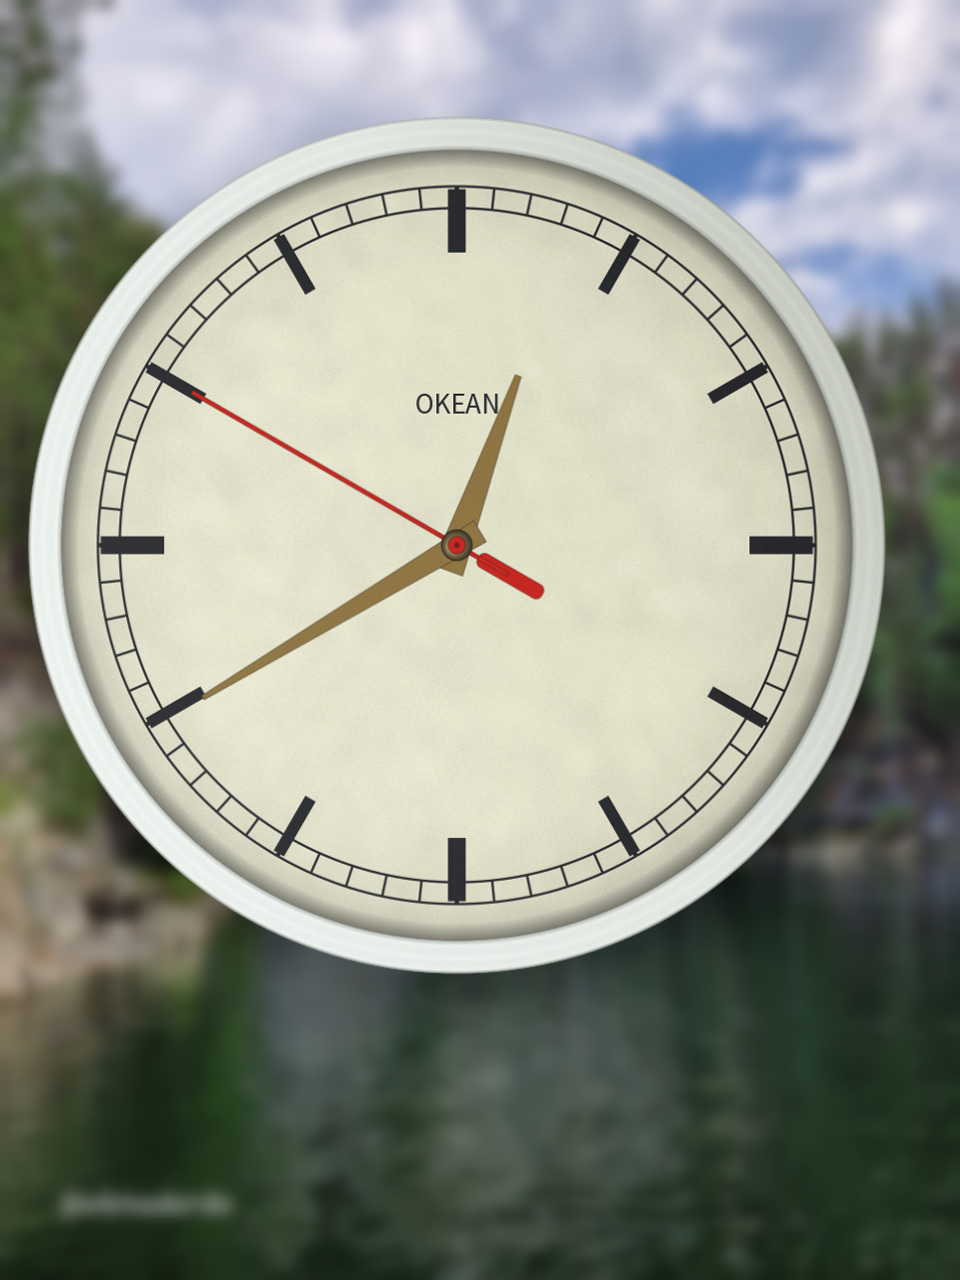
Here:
h=12 m=39 s=50
